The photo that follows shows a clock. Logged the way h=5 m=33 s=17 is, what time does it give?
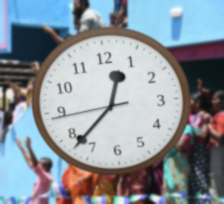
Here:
h=12 m=37 s=44
